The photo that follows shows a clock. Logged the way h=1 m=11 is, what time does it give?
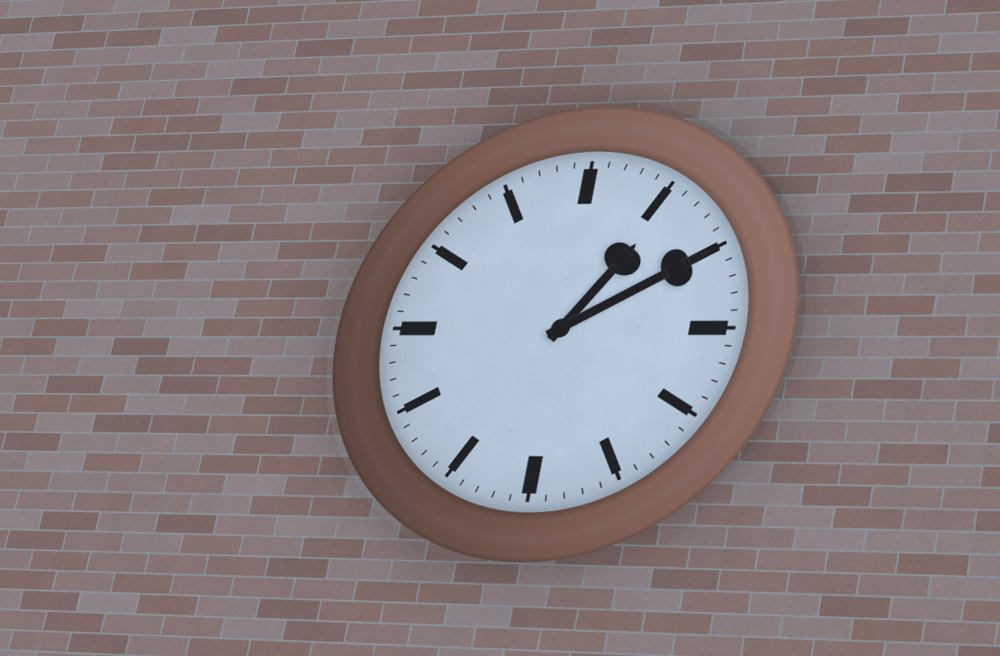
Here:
h=1 m=10
